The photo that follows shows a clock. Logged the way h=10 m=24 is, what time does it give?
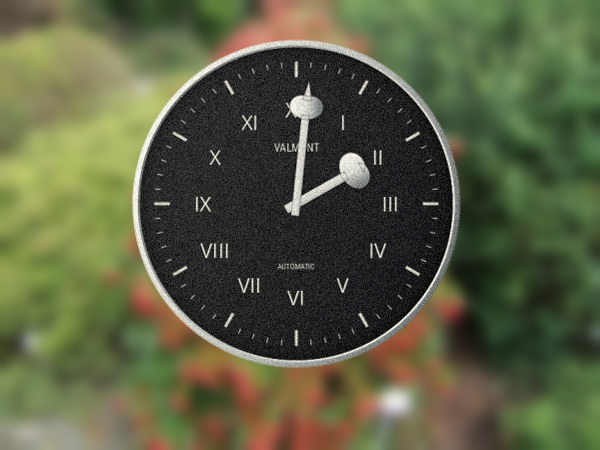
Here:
h=2 m=1
